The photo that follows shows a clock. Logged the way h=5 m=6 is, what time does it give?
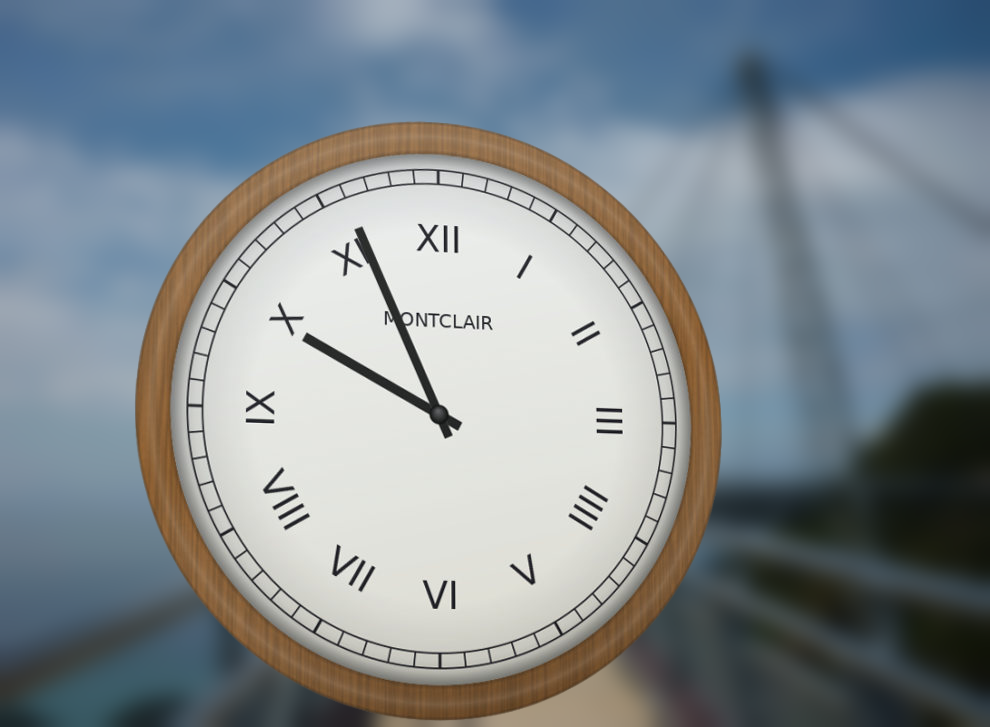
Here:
h=9 m=56
